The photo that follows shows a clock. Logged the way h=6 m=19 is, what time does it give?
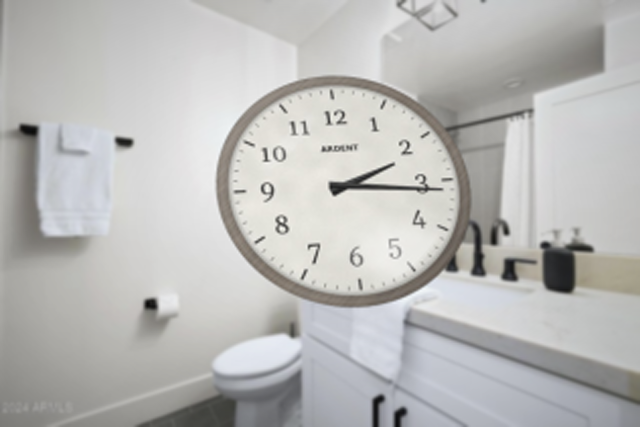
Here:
h=2 m=16
